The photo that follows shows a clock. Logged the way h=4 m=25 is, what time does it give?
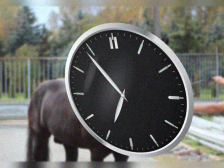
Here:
h=6 m=54
